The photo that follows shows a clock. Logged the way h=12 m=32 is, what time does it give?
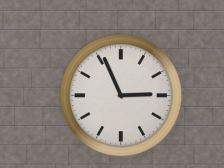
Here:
h=2 m=56
